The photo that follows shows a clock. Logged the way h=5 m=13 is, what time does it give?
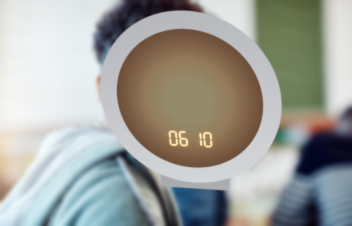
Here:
h=6 m=10
